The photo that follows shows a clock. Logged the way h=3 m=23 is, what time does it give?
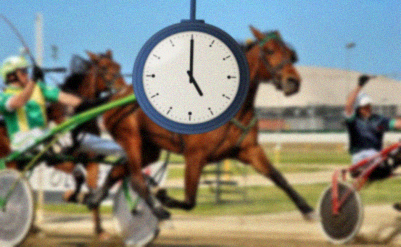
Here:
h=5 m=0
